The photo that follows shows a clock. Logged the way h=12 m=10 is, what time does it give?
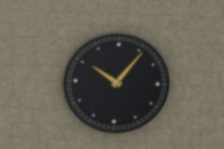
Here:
h=10 m=6
